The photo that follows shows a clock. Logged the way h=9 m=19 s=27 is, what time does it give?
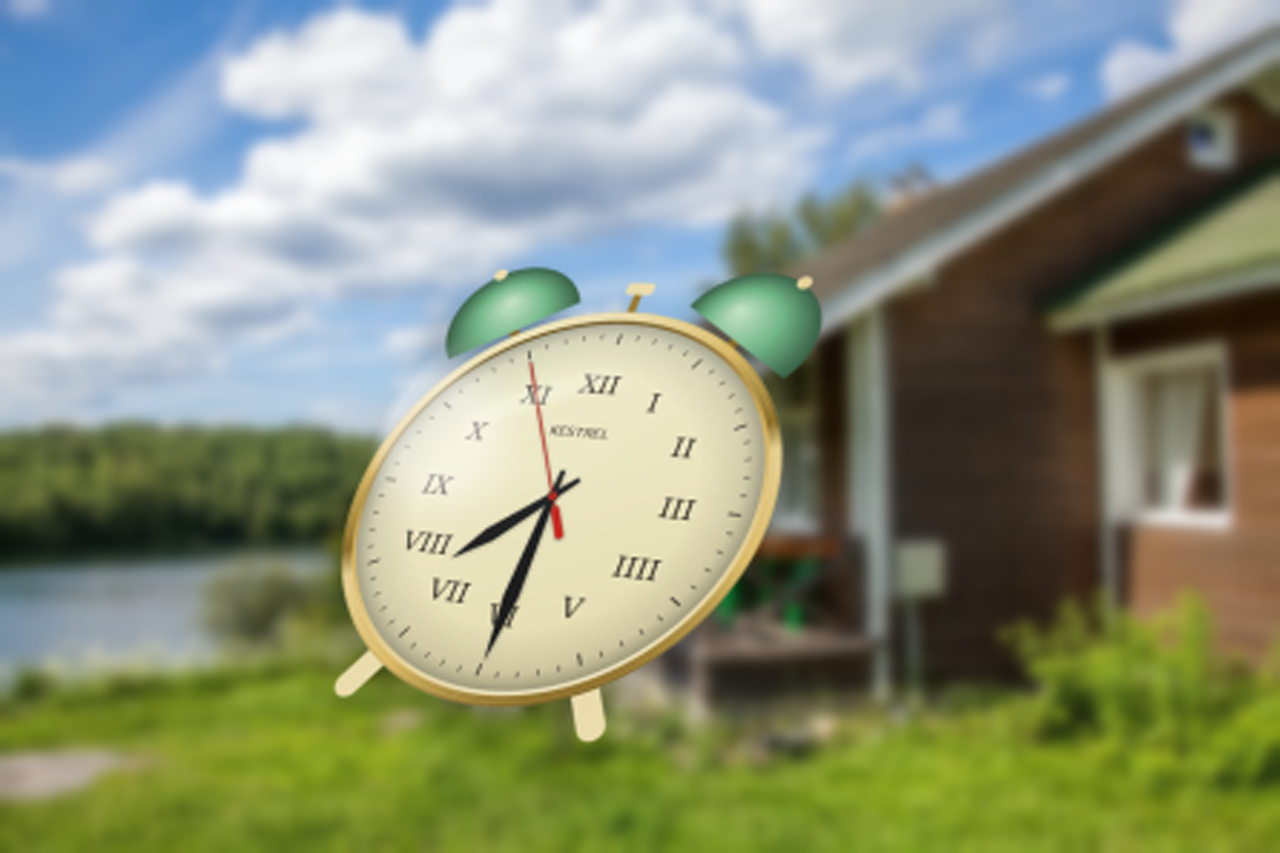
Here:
h=7 m=29 s=55
